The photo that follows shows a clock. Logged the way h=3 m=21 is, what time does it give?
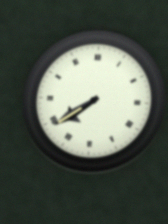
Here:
h=7 m=39
